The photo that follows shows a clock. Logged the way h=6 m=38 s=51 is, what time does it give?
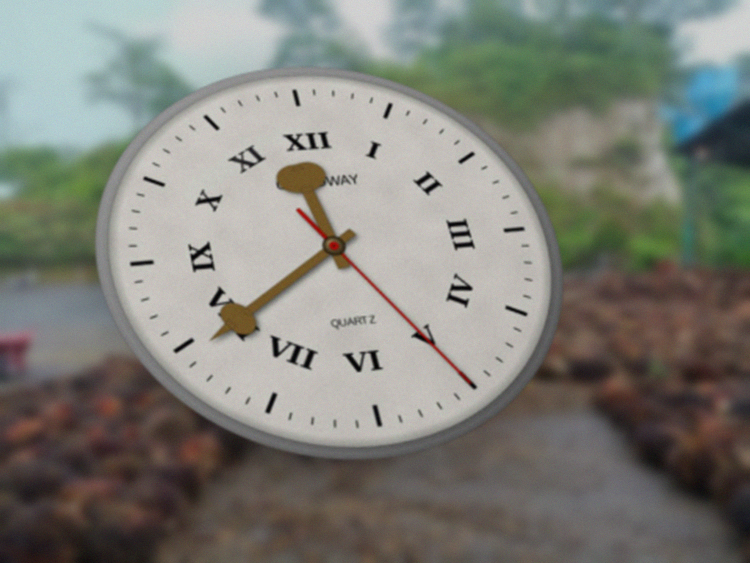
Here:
h=11 m=39 s=25
